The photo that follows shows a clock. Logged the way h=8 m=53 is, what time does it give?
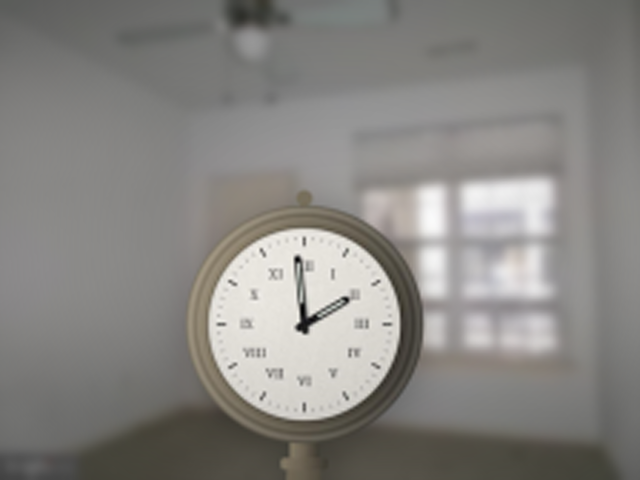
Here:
h=1 m=59
